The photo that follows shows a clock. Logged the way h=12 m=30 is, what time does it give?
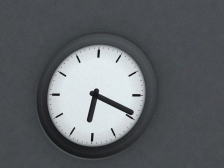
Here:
h=6 m=19
